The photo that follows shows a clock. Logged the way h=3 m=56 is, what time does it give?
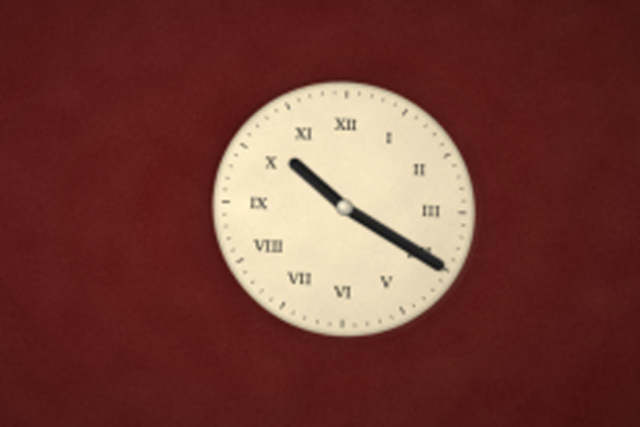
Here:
h=10 m=20
